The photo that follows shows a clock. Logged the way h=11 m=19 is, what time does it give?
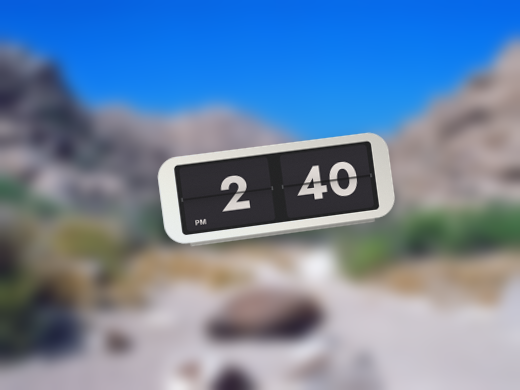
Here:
h=2 m=40
